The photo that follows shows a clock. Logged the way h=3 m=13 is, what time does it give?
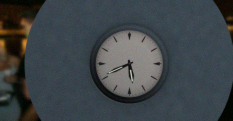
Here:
h=5 m=41
